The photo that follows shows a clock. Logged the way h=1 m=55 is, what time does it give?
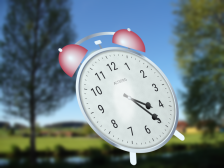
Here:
h=4 m=25
